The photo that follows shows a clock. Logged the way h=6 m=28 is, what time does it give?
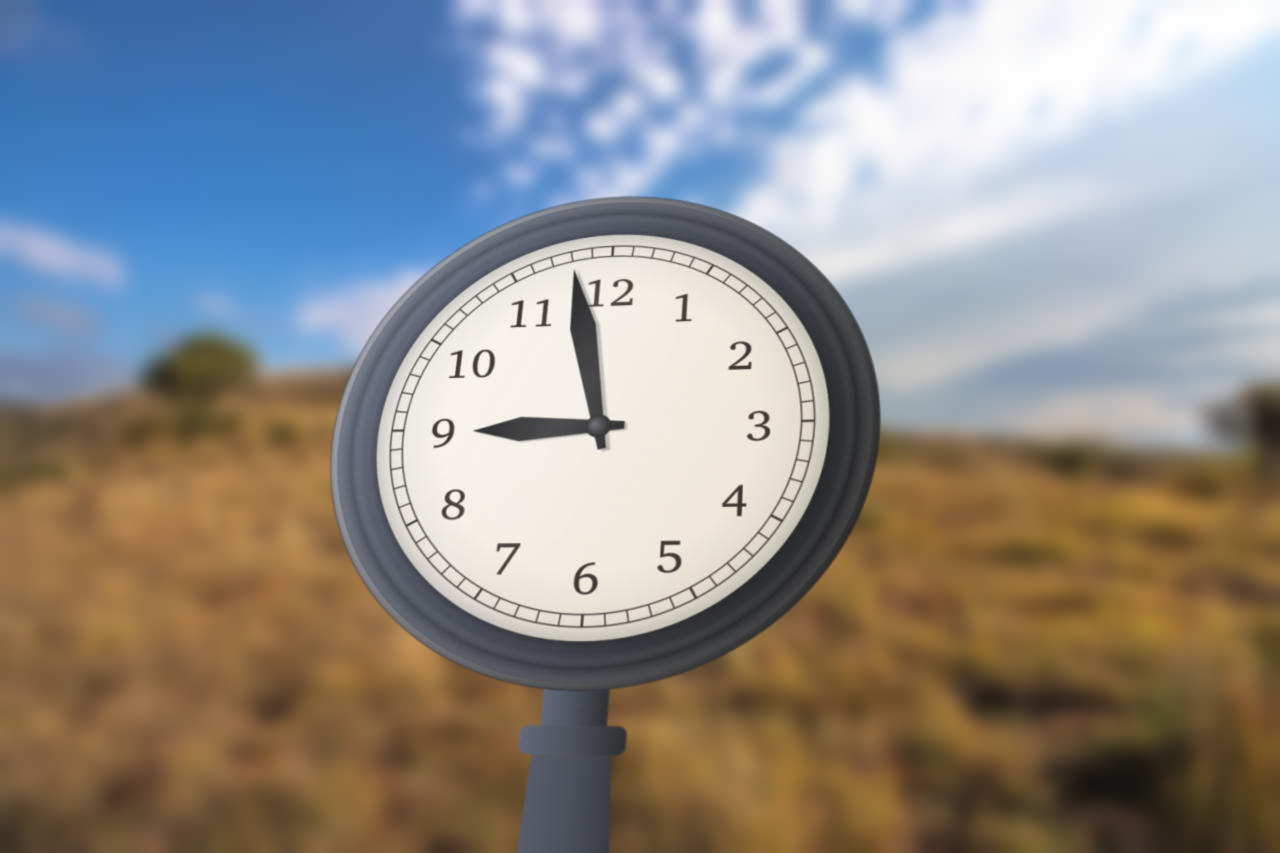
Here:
h=8 m=58
